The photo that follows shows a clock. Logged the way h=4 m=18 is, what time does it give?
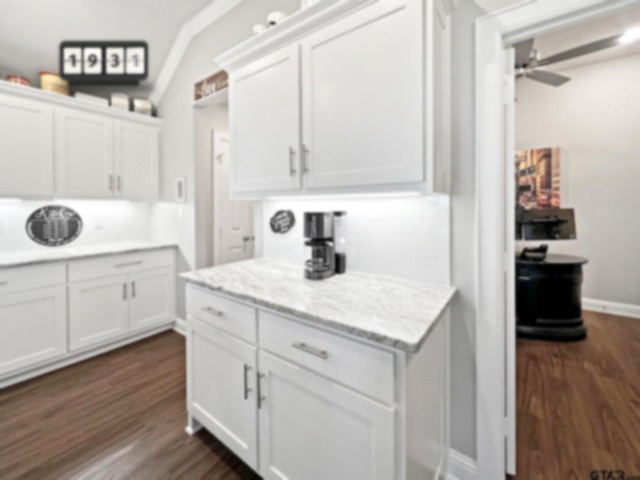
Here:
h=19 m=31
